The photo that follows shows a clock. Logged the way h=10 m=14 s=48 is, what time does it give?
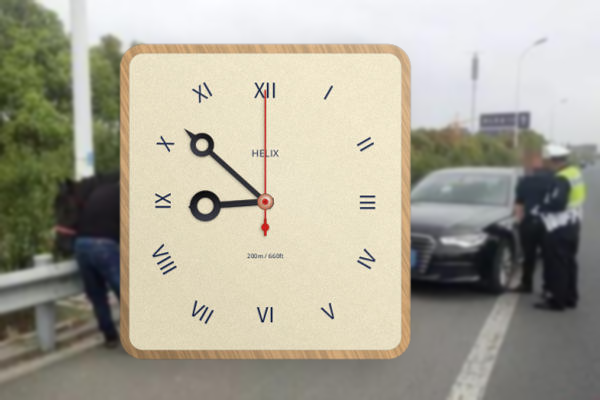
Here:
h=8 m=52 s=0
